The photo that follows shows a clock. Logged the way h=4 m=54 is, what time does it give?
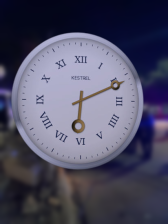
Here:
h=6 m=11
